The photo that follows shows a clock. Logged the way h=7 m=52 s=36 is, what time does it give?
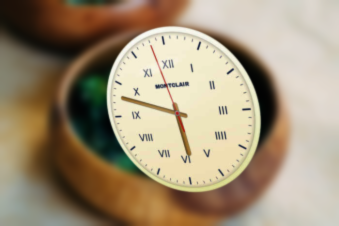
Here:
h=5 m=47 s=58
